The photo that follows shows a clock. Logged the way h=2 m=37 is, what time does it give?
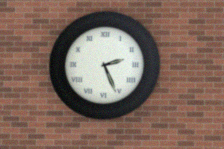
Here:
h=2 m=26
